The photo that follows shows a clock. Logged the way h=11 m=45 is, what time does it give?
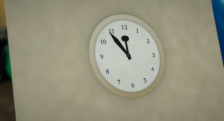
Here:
h=11 m=54
